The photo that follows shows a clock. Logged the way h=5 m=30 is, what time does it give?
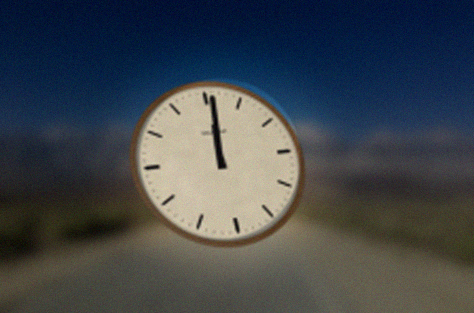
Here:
h=12 m=1
